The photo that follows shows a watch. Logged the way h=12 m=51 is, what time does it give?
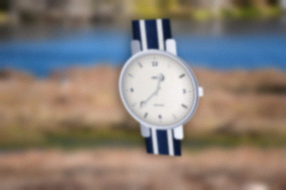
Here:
h=12 m=38
